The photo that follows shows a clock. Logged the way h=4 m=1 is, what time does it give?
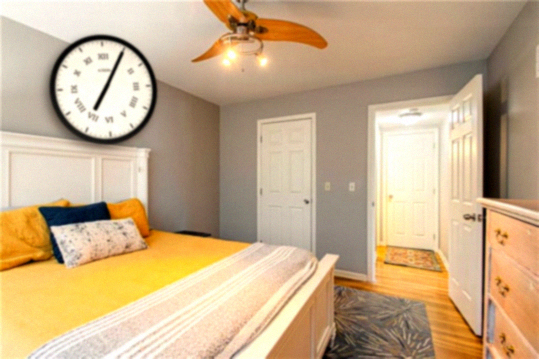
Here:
h=7 m=5
